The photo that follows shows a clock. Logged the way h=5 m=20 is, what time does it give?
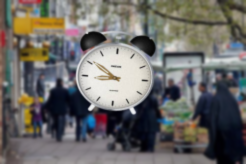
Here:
h=8 m=51
